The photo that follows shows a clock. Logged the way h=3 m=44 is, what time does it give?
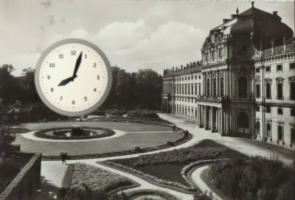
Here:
h=8 m=3
